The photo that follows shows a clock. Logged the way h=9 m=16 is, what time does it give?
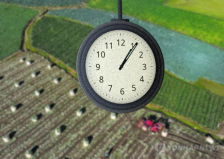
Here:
h=1 m=6
